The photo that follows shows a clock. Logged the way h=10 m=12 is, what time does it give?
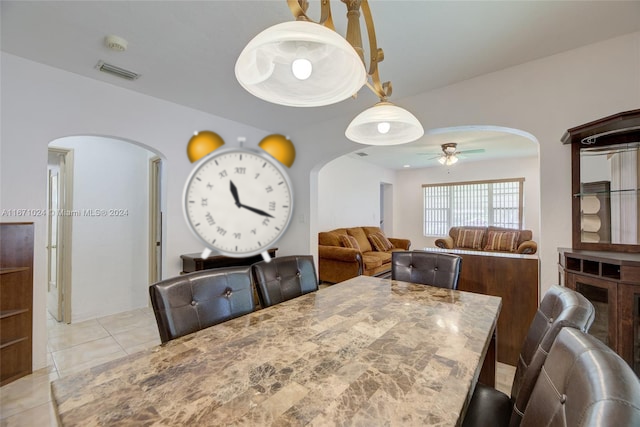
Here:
h=11 m=18
